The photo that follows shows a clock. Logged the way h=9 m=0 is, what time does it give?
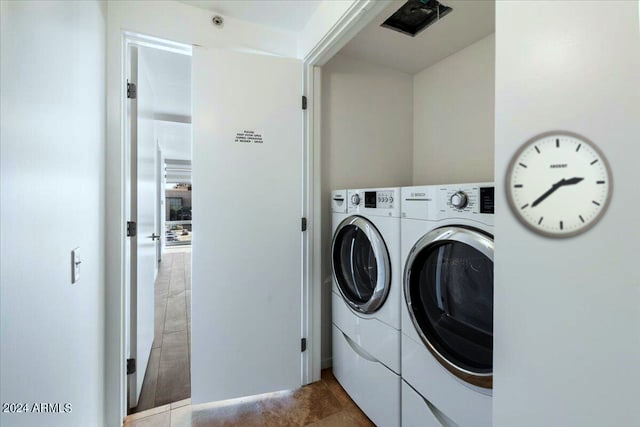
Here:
h=2 m=39
